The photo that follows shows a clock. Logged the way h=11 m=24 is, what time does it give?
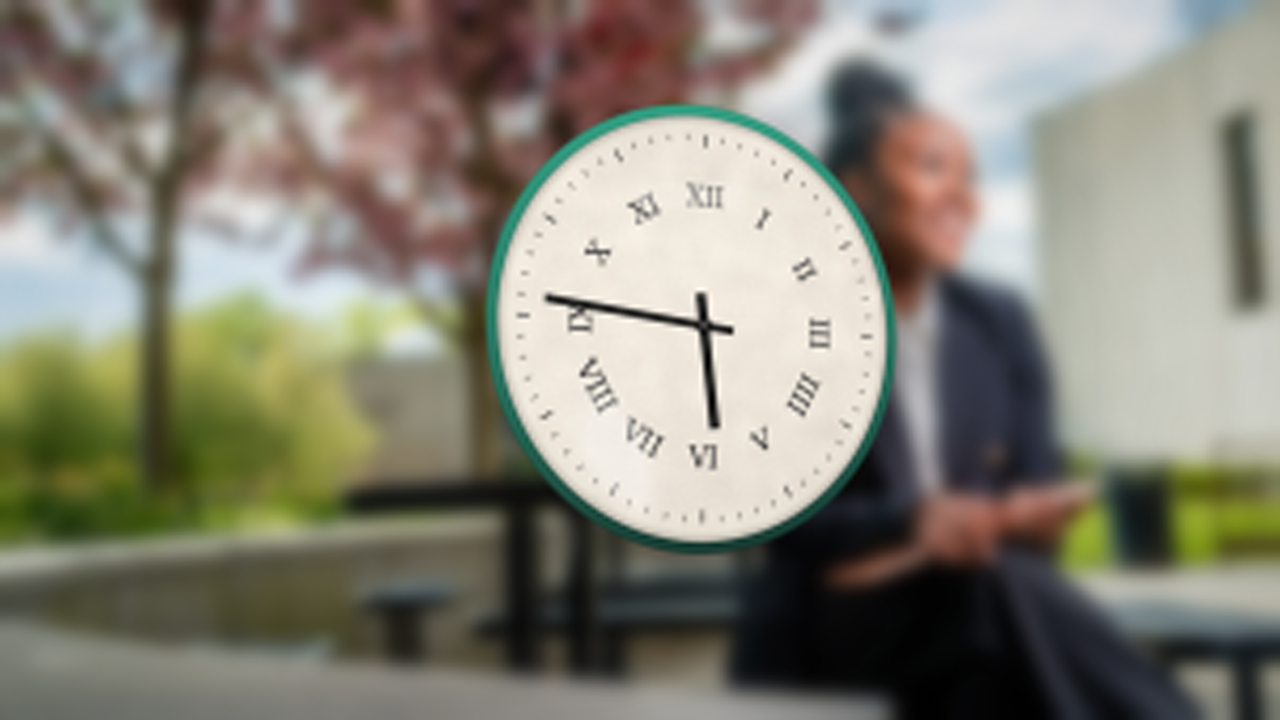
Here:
h=5 m=46
